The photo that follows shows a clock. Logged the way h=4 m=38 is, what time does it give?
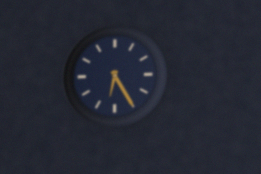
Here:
h=6 m=25
